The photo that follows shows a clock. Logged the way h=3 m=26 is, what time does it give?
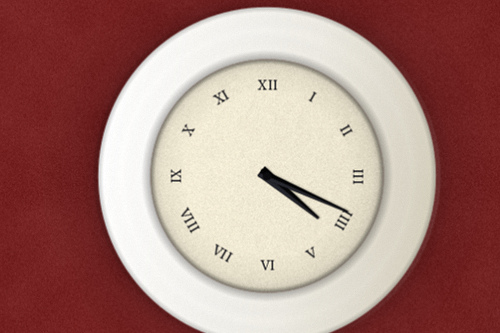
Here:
h=4 m=19
